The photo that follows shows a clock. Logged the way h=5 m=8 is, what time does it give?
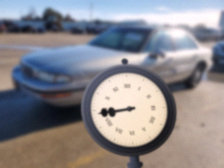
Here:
h=8 m=44
